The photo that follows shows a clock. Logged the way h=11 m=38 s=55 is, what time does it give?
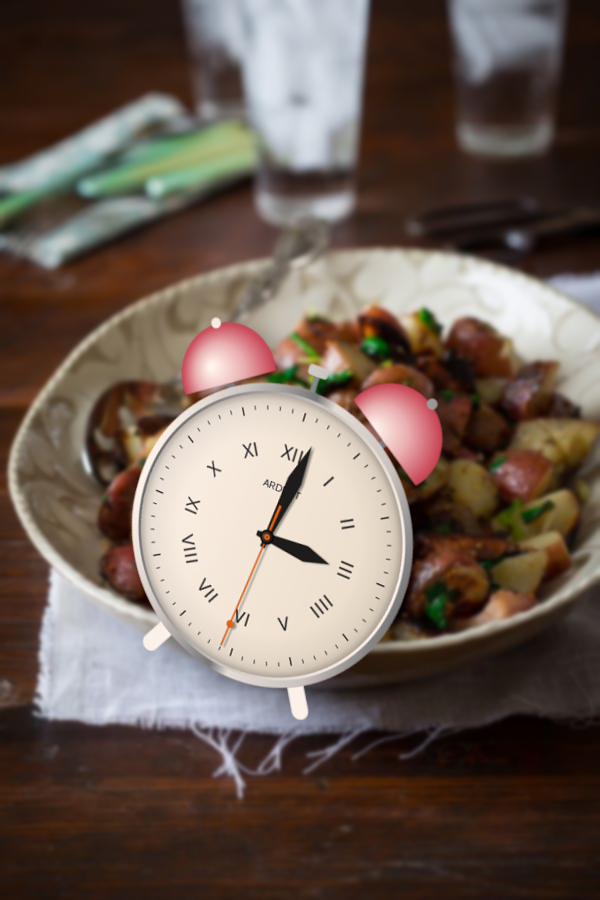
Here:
h=3 m=1 s=31
